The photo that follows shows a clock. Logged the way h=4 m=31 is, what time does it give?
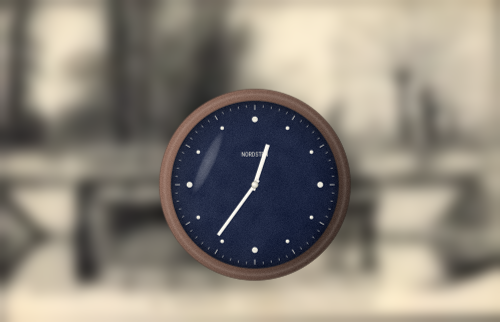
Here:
h=12 m=36
